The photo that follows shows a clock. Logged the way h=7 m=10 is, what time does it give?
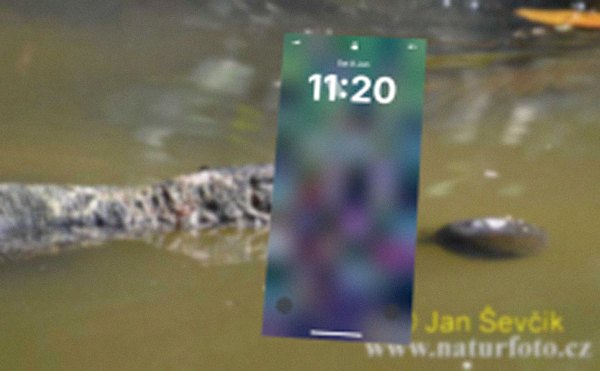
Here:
h=11 m=20
